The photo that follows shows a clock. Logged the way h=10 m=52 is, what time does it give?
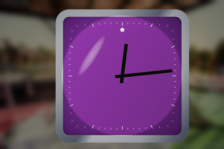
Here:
h=12 m=14
